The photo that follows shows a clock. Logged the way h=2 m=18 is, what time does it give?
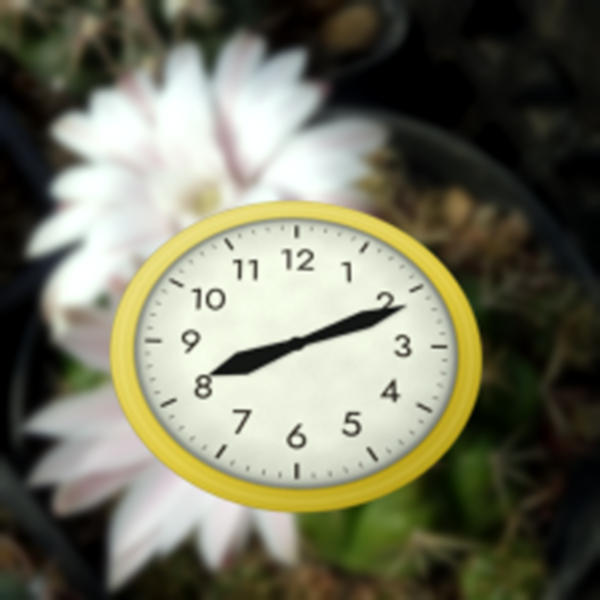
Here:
h=8 m=11
